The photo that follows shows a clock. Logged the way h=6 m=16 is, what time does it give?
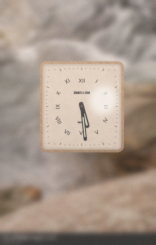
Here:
h=5 m=29
